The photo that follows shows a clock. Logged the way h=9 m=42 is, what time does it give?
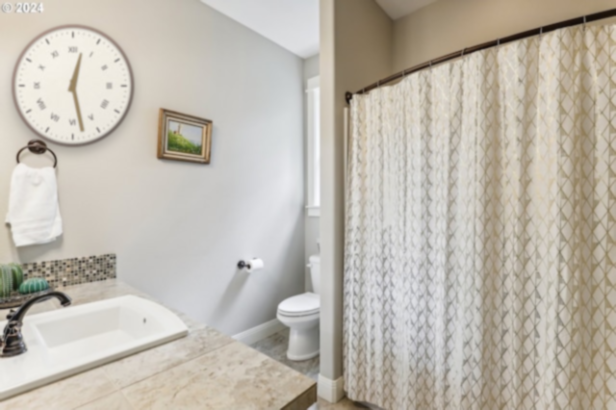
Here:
h=12 m=28
